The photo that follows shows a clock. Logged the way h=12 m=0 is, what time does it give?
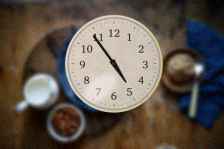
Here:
h=4 m=54
